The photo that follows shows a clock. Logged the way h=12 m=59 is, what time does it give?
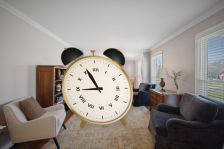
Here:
h=8 m=56
